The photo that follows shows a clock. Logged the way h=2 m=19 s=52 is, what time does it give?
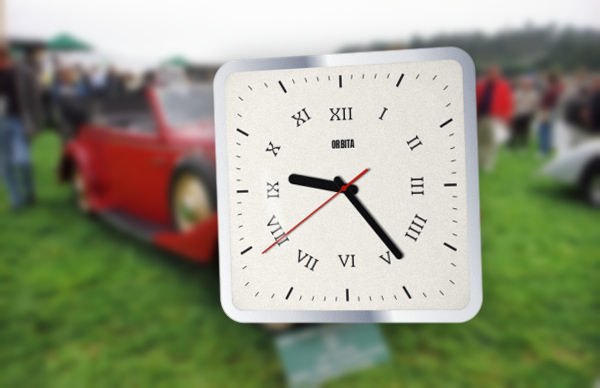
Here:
h=9 m=23 s=39
